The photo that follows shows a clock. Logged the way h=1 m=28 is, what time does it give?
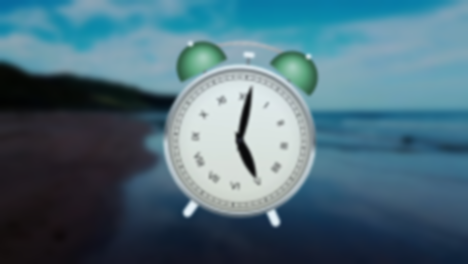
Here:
h=5 m=1
